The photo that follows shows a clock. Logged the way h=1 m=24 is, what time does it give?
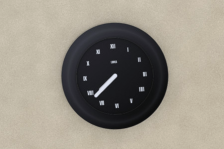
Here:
h=7 m=38
